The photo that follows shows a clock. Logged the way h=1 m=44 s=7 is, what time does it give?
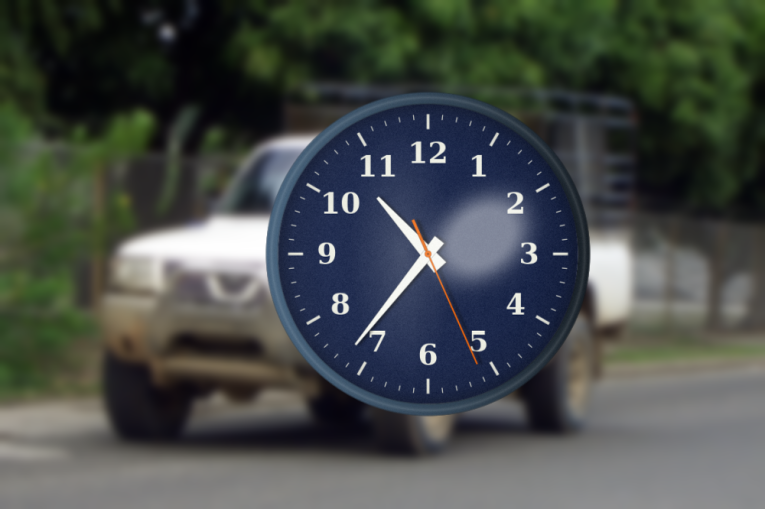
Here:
h=10 m=36 s=26
